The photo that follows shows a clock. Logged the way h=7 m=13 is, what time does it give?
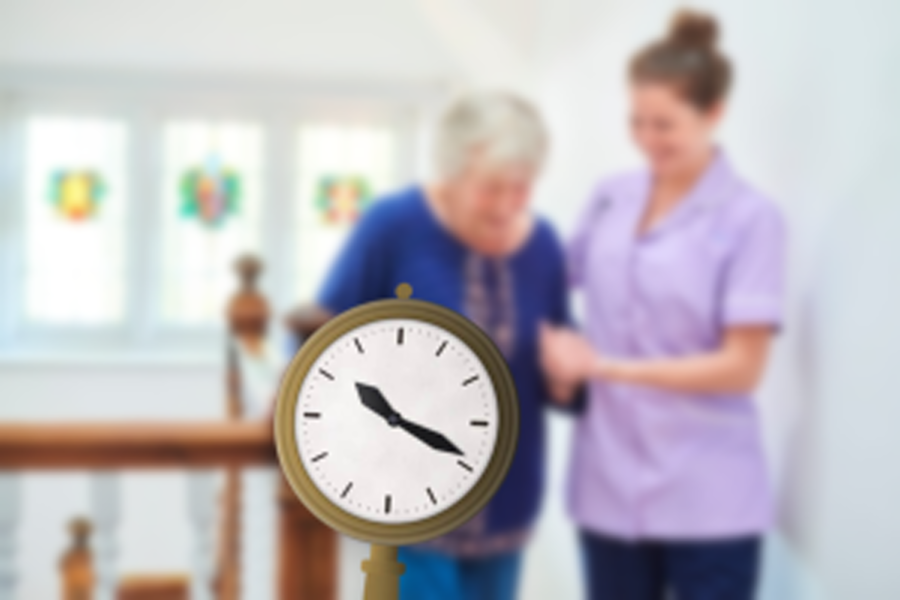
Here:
h=10 m=19
